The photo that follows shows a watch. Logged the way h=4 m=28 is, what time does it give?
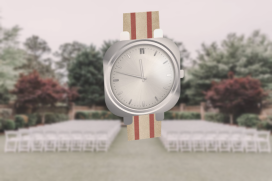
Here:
h=11 m=48
